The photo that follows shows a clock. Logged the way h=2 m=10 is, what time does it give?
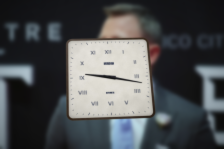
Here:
h=9 m=17
